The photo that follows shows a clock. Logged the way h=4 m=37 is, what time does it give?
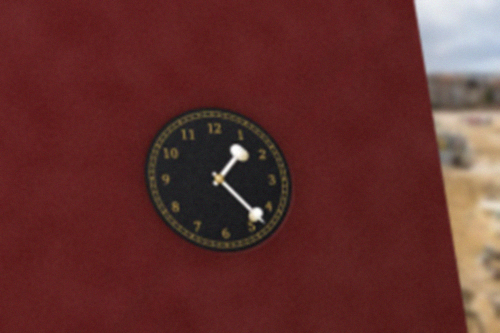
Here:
h=1 m=23
